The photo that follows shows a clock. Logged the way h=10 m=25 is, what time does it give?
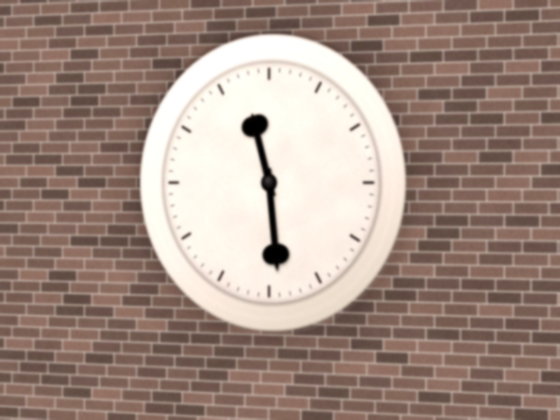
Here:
h=11 m=29
